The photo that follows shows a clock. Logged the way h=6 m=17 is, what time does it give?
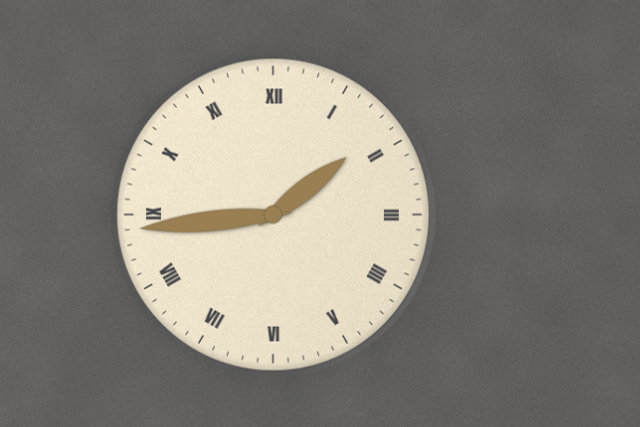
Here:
h=1 m=44
